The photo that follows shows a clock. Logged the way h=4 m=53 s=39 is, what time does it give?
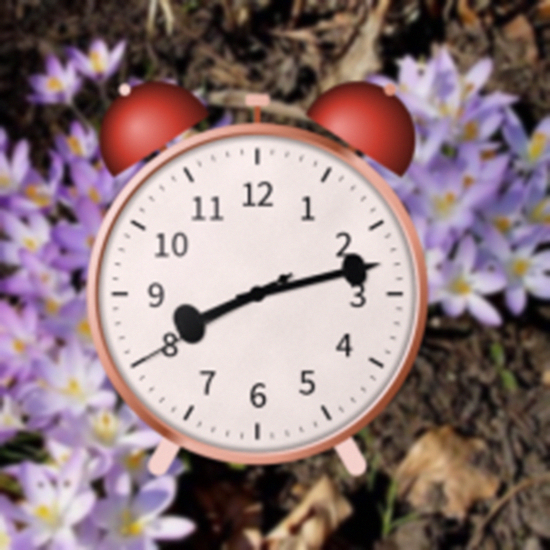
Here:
h=8 m=12 s=40
